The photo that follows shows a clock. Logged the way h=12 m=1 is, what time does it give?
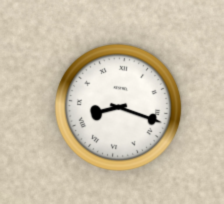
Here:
h=8 m=17
